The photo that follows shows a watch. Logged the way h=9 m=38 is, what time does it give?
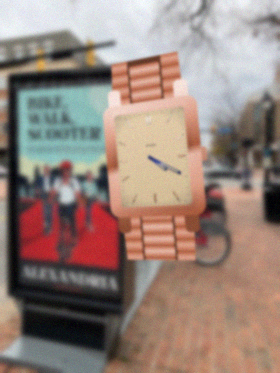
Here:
h=4 m=20
